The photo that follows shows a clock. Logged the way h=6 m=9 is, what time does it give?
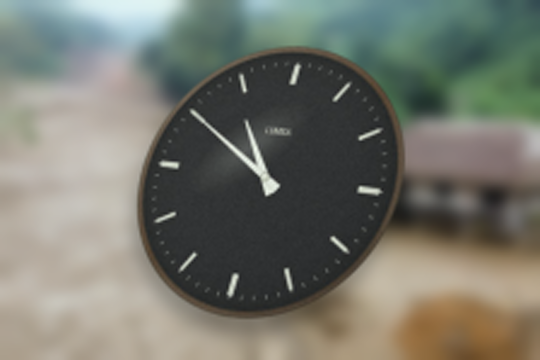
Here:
h=10 m=50
